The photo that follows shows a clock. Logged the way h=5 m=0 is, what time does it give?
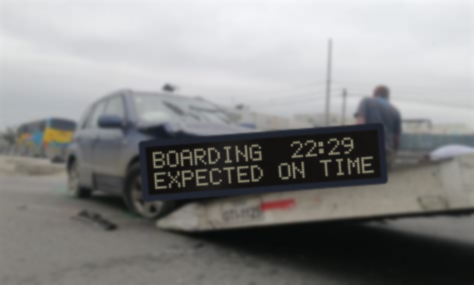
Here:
h=22 m=29
